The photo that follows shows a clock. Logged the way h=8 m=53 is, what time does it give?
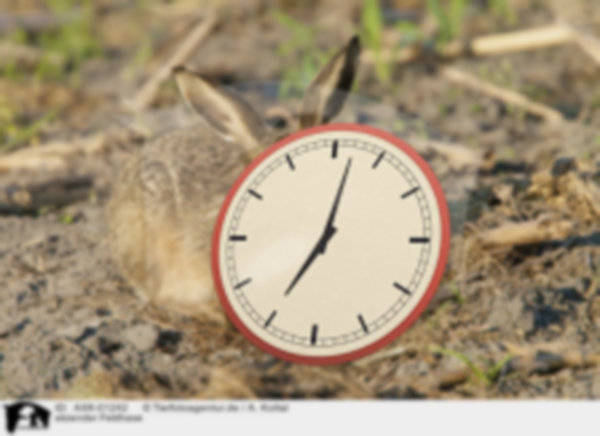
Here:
h=7 m=2
